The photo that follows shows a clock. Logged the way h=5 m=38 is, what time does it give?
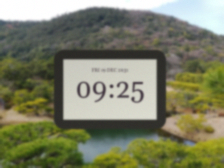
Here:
h=9 m=25
